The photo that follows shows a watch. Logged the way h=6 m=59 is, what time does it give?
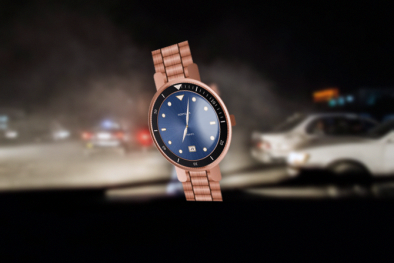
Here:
h=7 m=3
